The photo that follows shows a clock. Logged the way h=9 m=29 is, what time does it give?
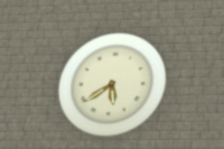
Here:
h=5 m=39
